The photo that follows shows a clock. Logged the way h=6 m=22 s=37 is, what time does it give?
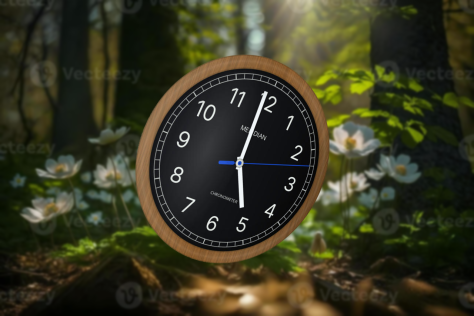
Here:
h=4 m=59 s=12
